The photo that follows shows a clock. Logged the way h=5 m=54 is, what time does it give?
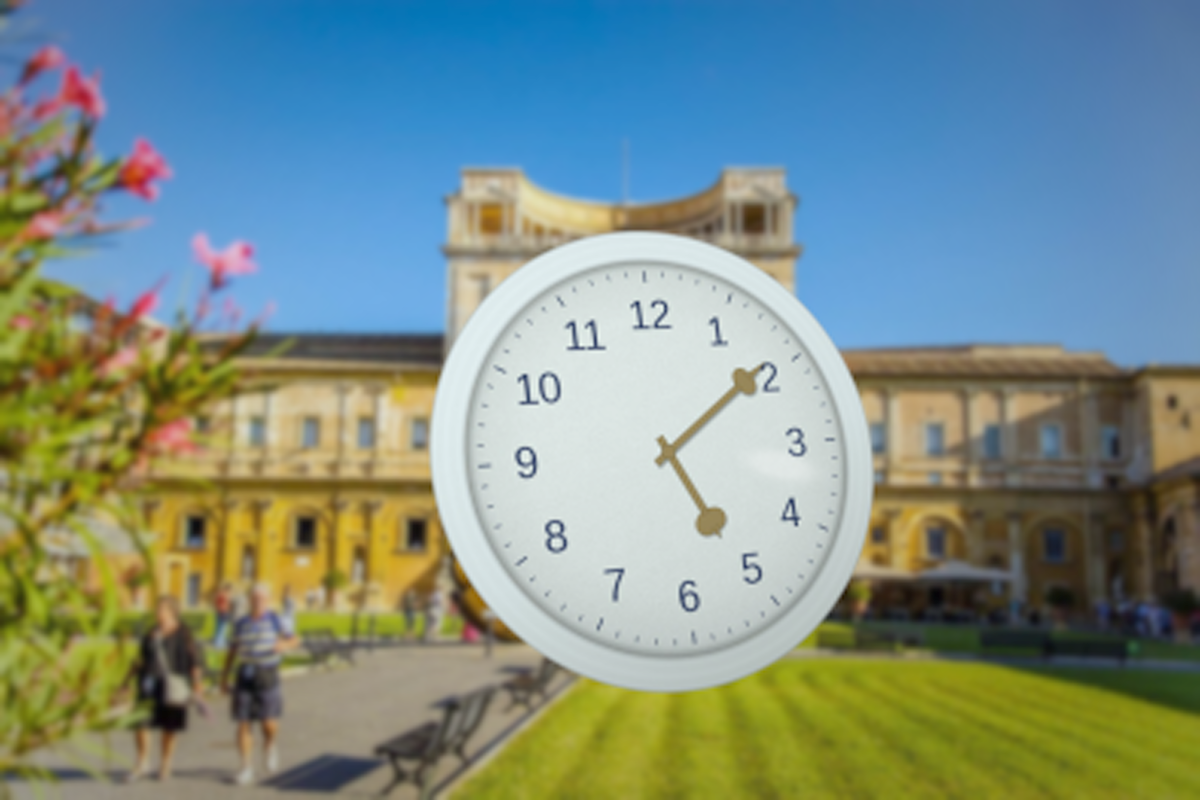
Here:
h=5 m=9
